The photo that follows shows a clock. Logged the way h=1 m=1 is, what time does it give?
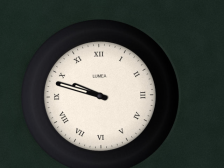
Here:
h=9 m=48
